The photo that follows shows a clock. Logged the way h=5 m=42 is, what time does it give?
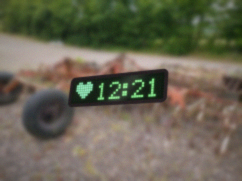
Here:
h=12 m=21
